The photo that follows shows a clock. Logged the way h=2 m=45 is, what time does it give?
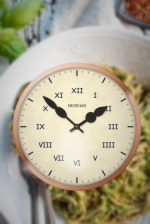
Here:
h=1 m=52
